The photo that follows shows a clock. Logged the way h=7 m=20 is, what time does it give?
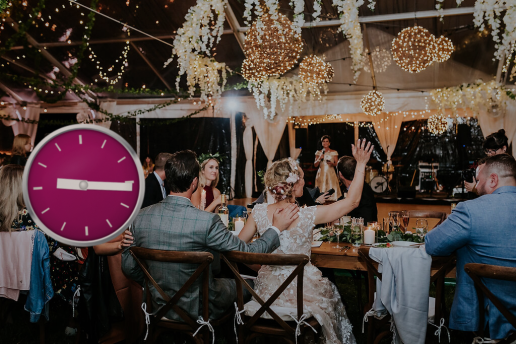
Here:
h=9 m=16
